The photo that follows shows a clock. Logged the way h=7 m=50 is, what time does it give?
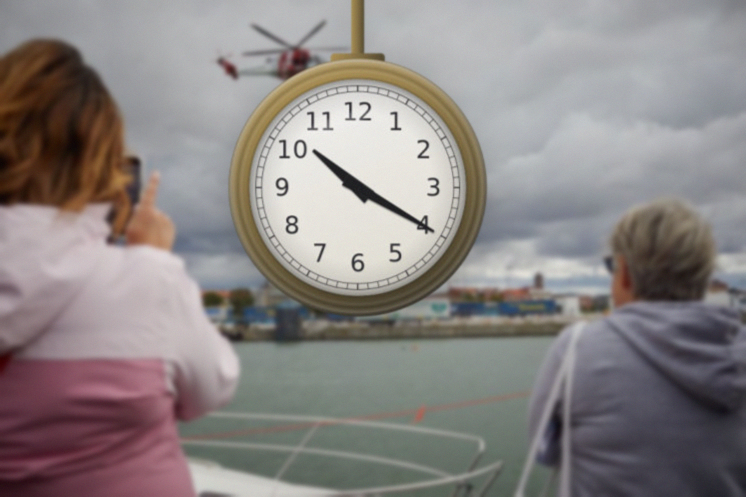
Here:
h=10 m=20
